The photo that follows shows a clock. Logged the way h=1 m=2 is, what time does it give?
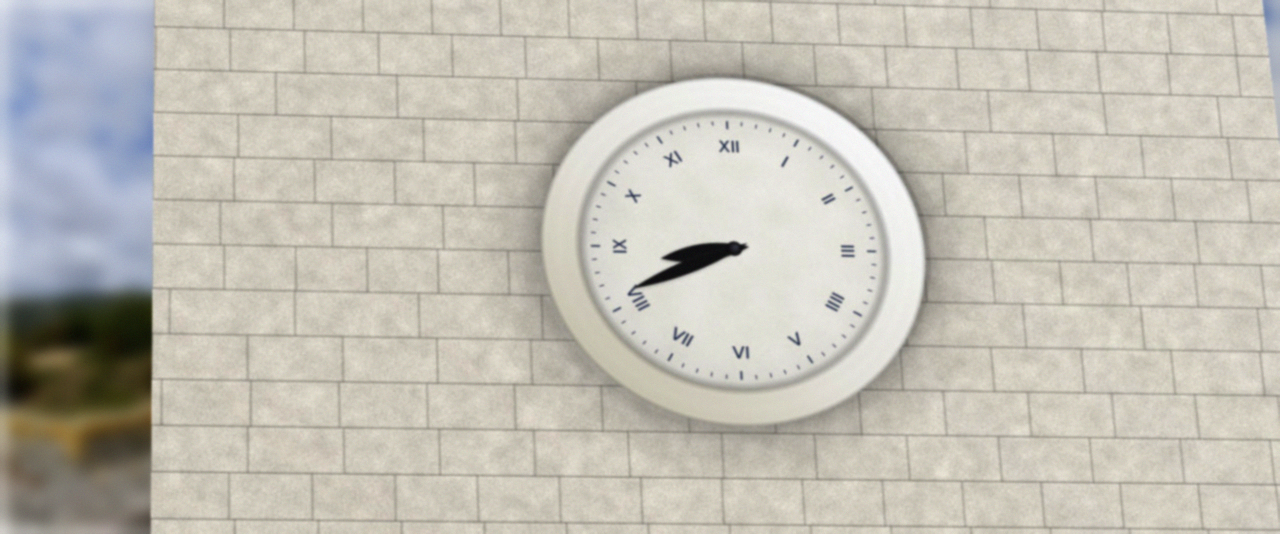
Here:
h=8 m=41
